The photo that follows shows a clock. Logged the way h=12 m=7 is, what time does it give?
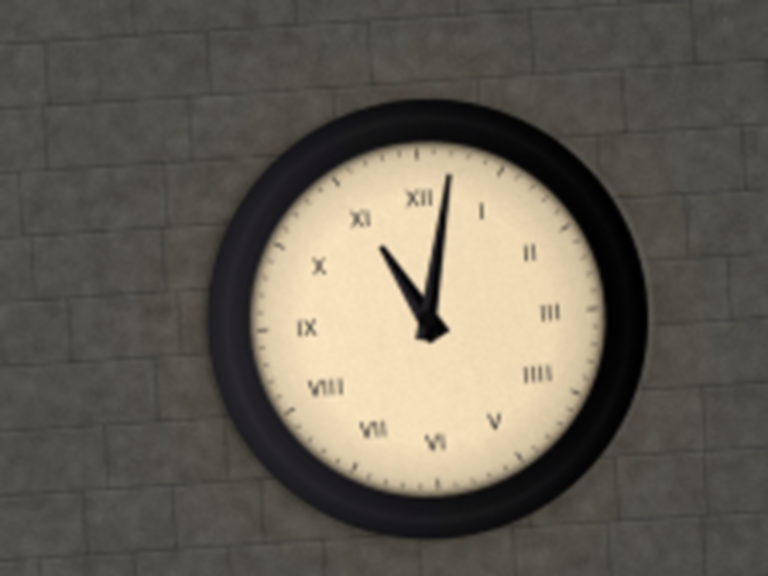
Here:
h=11 m=2
